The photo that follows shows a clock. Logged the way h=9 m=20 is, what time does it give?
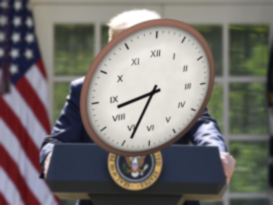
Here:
h=8 m=34
